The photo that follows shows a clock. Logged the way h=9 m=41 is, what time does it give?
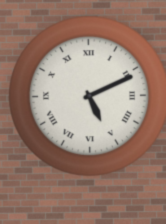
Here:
h=5 m=11
